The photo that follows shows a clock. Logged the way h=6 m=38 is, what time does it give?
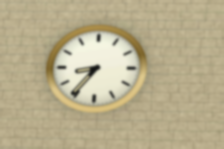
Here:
h=8 m=36
